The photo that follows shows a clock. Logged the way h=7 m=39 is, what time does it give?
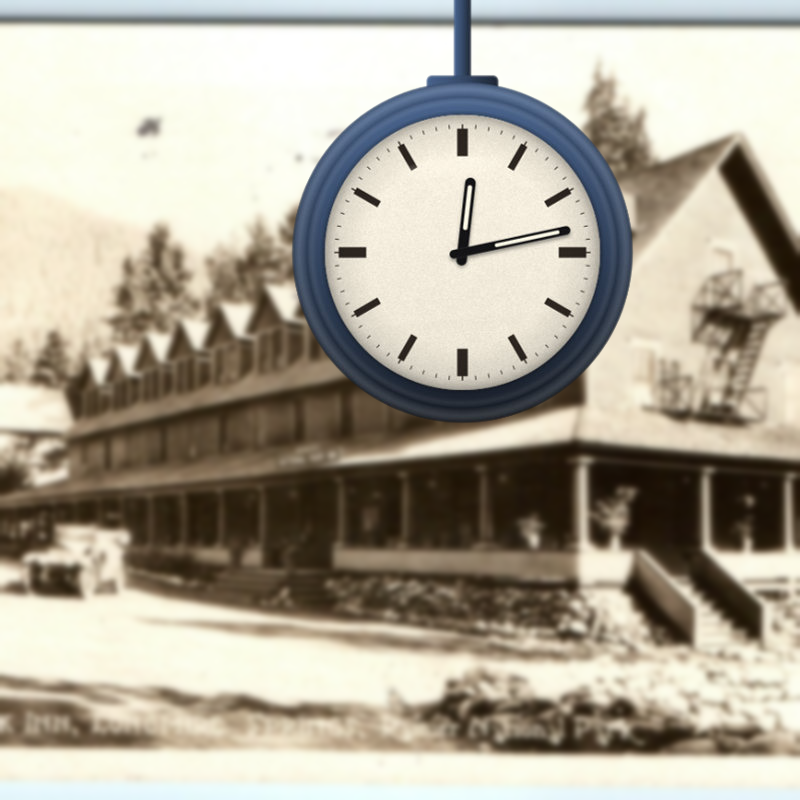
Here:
h=12 m=13
